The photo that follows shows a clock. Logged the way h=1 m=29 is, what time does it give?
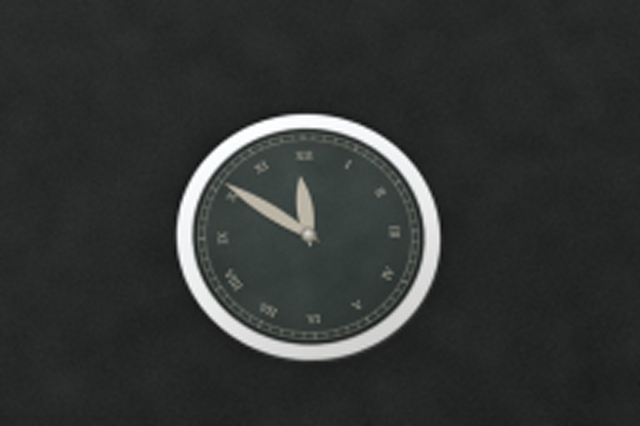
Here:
h=11 m=51
